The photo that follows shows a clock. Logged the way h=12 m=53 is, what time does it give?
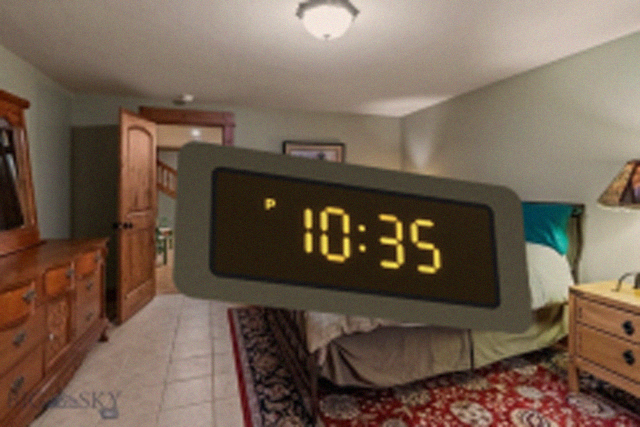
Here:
h=10 m=35
